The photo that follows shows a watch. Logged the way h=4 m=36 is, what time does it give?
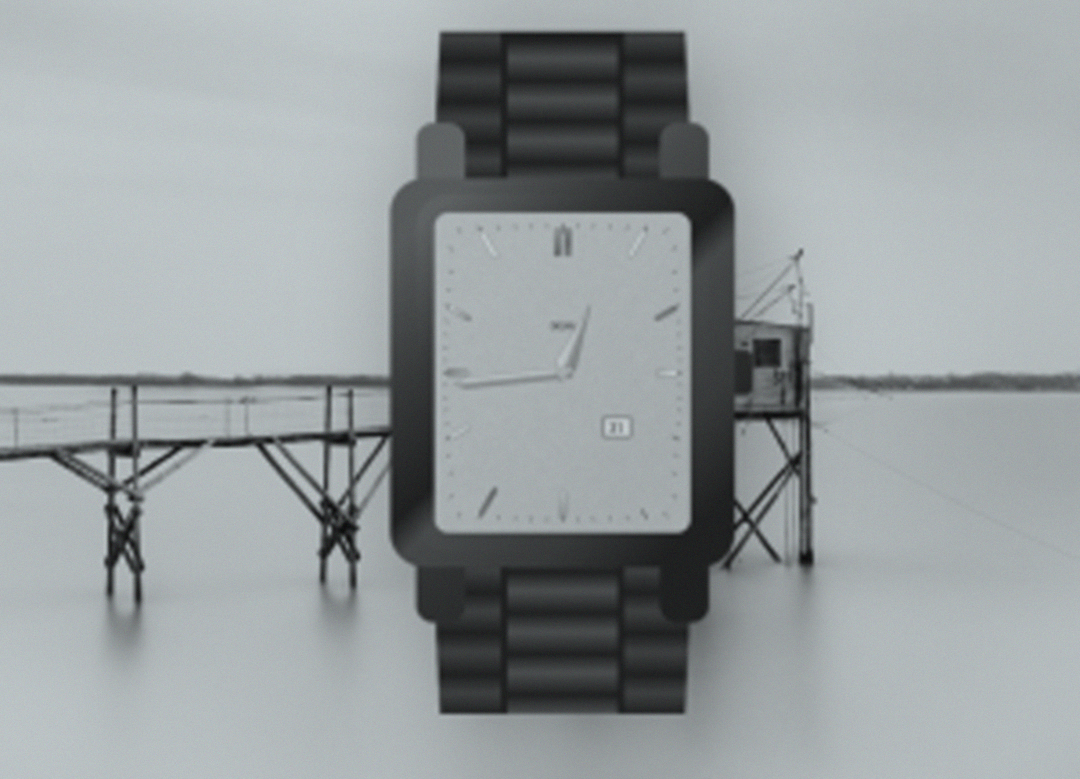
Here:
h=12 m=44
